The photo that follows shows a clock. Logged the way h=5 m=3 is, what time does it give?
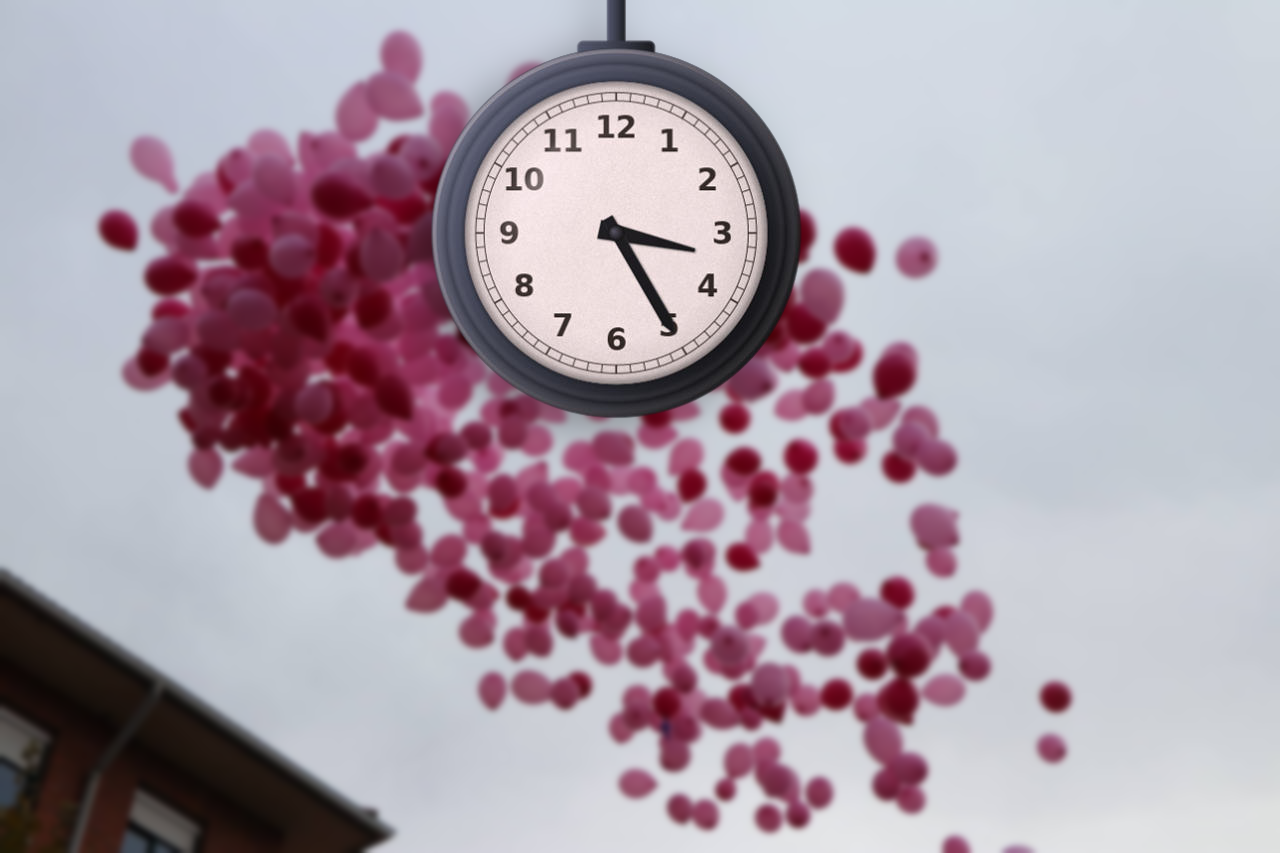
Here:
h=3 m=25
